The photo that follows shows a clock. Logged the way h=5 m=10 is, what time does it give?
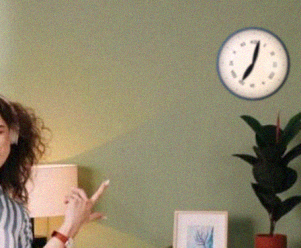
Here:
h=7 m=2
